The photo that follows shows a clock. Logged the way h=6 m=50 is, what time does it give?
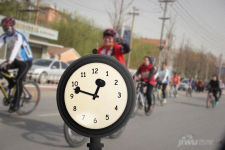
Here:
h=12 m=48
